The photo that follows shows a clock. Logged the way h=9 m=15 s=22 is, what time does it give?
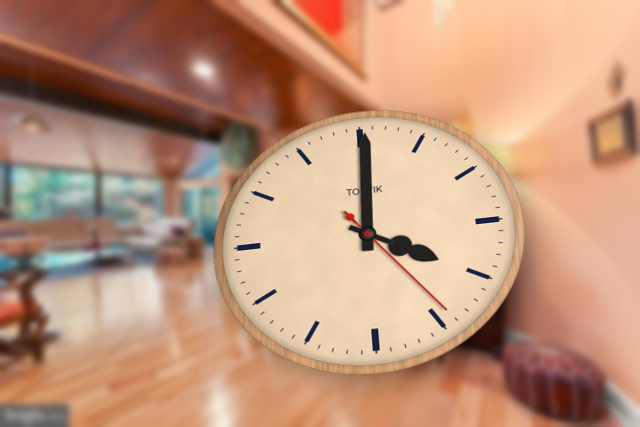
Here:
h=4 m=0 s=24
